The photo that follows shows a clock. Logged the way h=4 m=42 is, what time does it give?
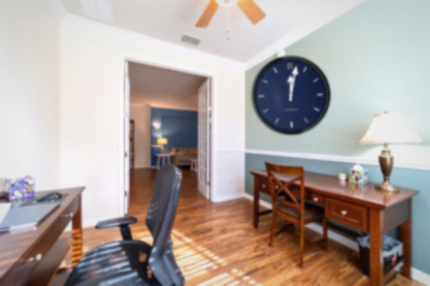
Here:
h=12 m=2
